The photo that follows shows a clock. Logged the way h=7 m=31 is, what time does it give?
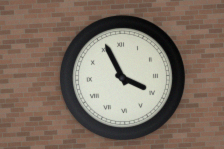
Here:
h=3 m=56
